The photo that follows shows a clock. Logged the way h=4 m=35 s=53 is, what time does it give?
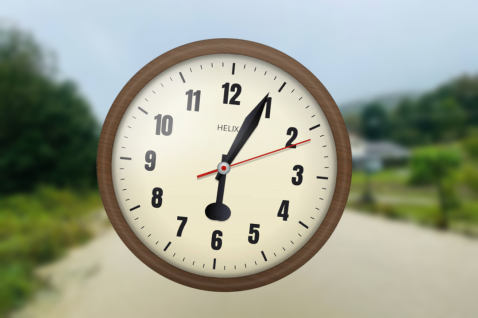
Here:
h=6 m=4 s=11
